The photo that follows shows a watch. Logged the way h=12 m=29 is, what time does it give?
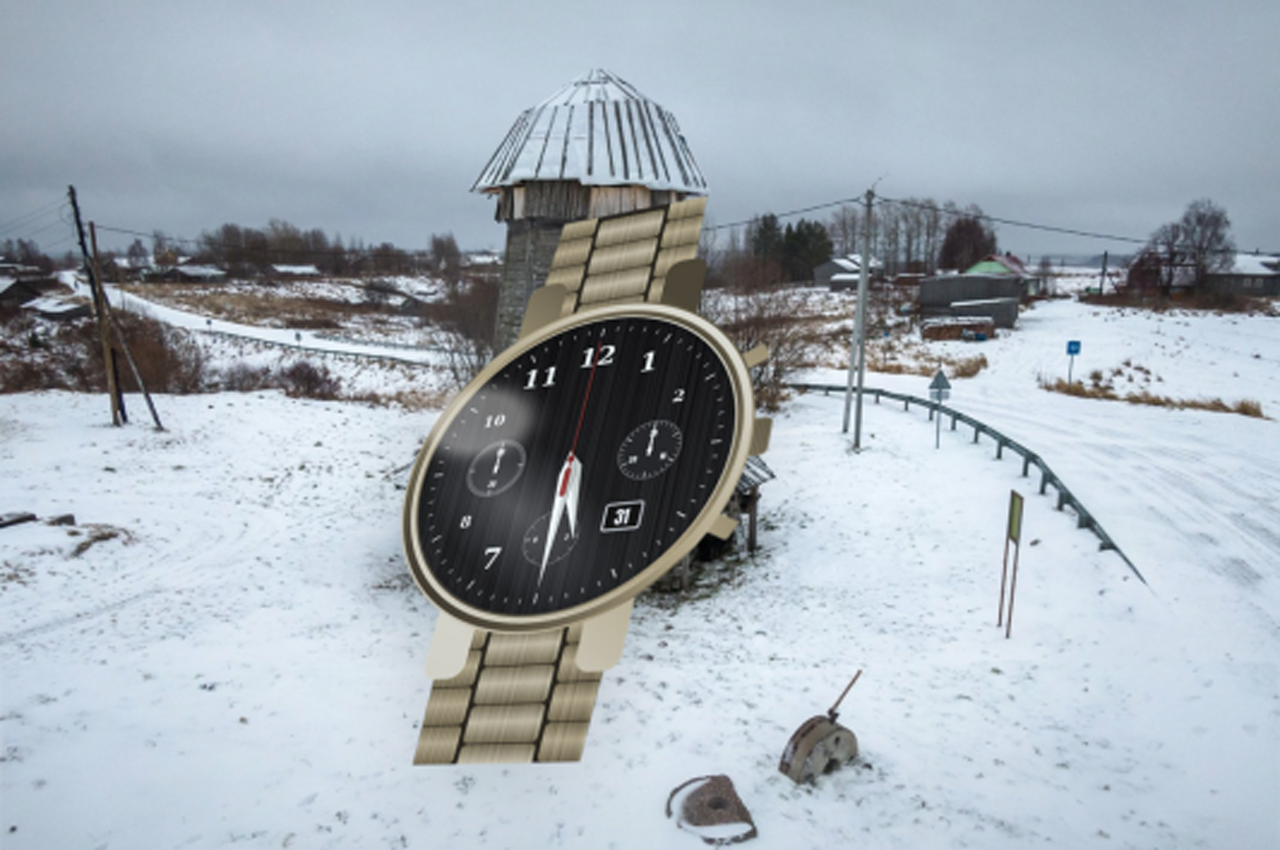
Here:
h=5 m=30
